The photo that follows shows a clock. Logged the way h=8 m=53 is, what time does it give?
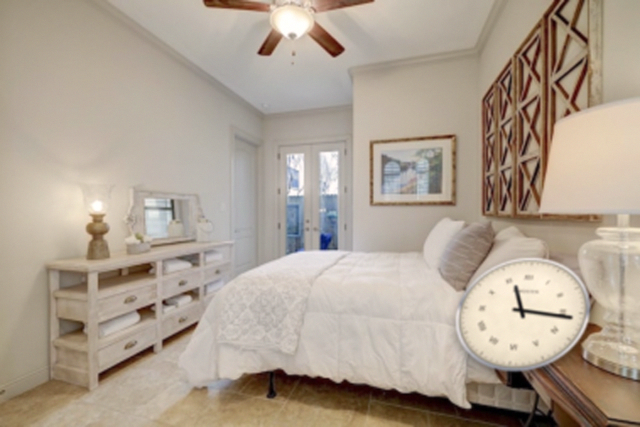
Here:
h=11 m=16
